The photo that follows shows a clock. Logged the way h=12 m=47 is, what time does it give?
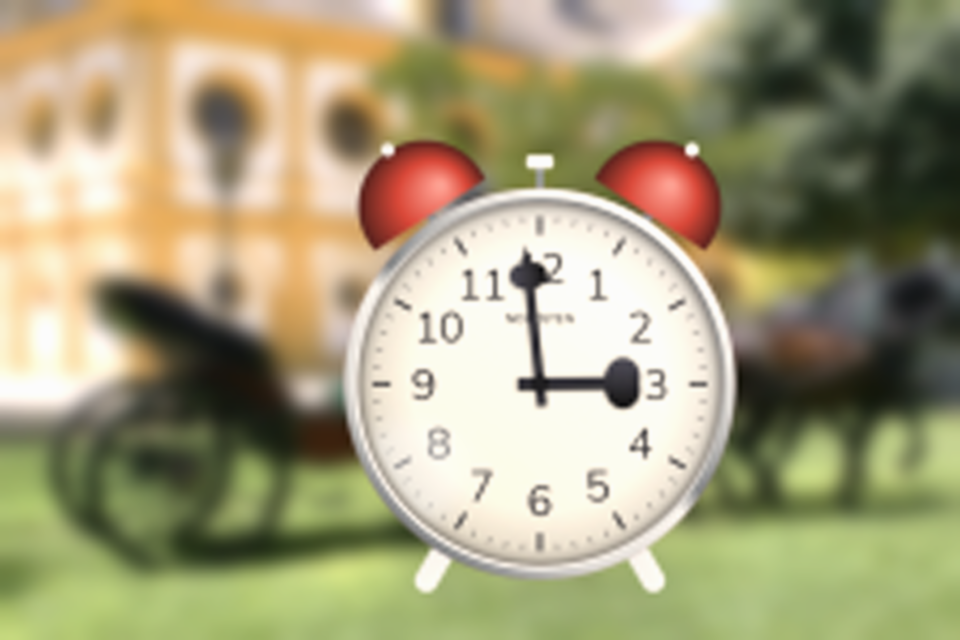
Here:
h=2 m=59
